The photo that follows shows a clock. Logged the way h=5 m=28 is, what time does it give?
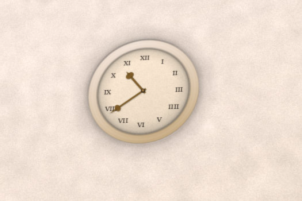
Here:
h=10 m=39
